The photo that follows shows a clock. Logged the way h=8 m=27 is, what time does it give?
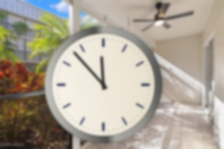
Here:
h=11 m=53
